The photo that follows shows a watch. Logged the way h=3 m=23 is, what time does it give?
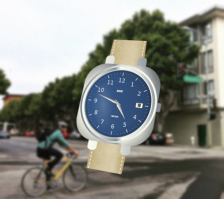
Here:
h=4 m=48
